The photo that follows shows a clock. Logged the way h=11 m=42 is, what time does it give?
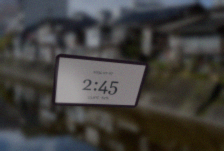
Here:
h=2 m=45
